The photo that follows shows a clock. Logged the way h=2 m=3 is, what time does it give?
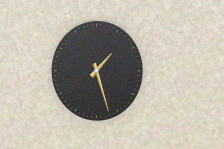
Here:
h=1 m=27
